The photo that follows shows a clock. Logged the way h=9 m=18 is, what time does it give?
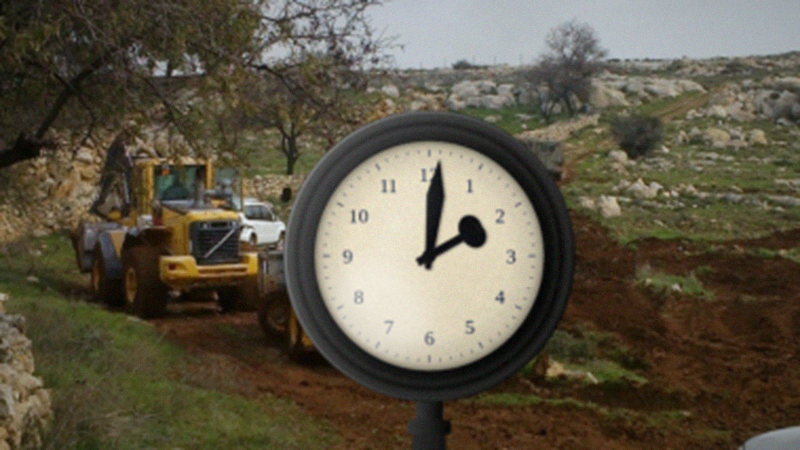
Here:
h=2 m=1
